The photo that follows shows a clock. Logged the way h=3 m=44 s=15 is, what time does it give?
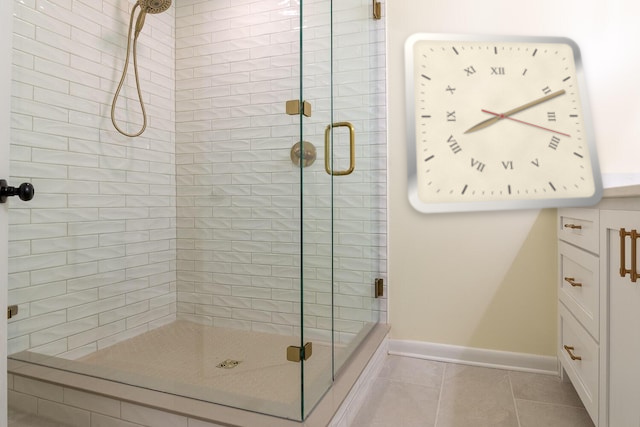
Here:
h=8 m=11 s=18
